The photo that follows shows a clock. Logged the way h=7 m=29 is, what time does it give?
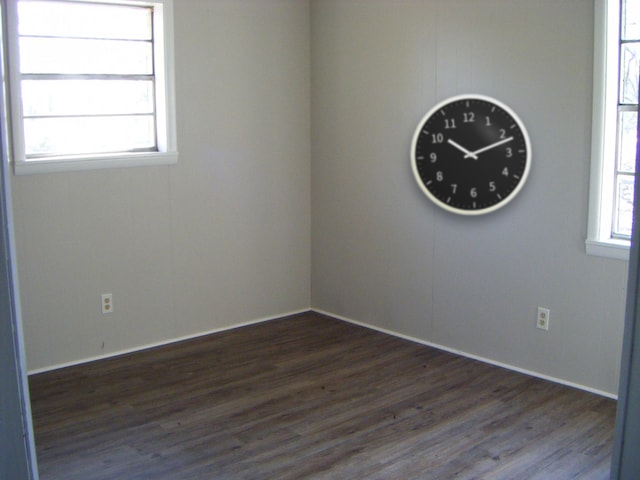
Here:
h=10 m=12
